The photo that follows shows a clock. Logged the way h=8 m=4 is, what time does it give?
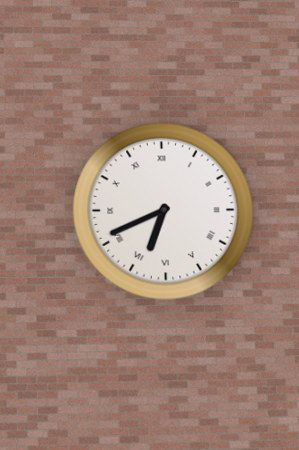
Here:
h=6 m=41
